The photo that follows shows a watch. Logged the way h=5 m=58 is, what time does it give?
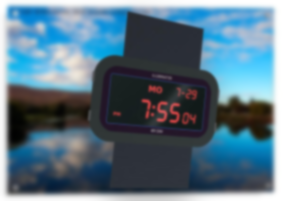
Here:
h=7 m=55
